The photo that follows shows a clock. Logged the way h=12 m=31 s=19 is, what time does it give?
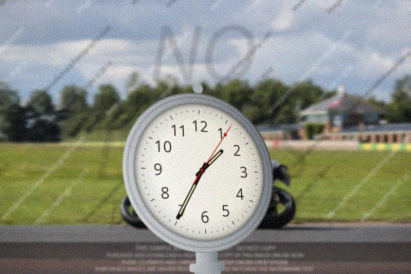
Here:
h=1 m=35 s=6
